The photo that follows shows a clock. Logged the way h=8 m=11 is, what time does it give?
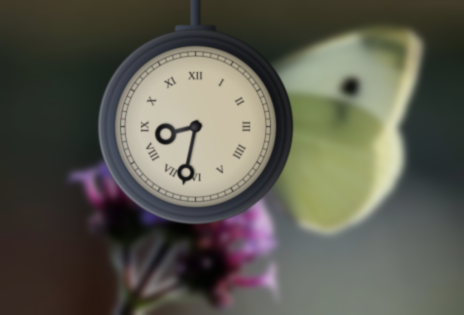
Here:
h=8 m=32
